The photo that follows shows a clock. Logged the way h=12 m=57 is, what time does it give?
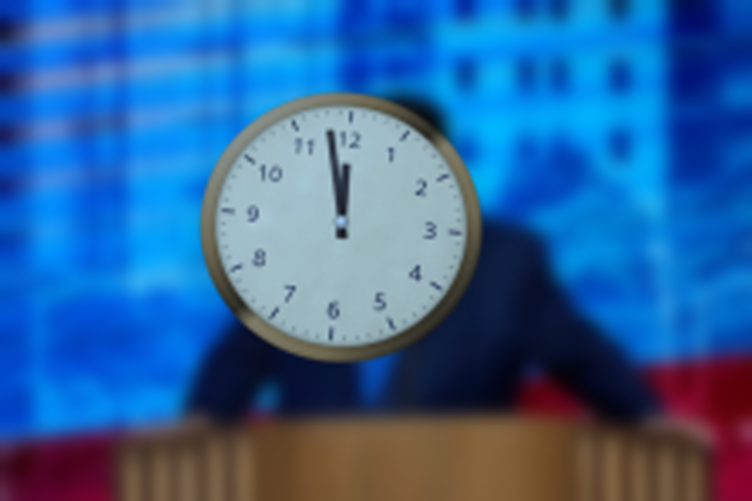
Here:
h=11 m=58
